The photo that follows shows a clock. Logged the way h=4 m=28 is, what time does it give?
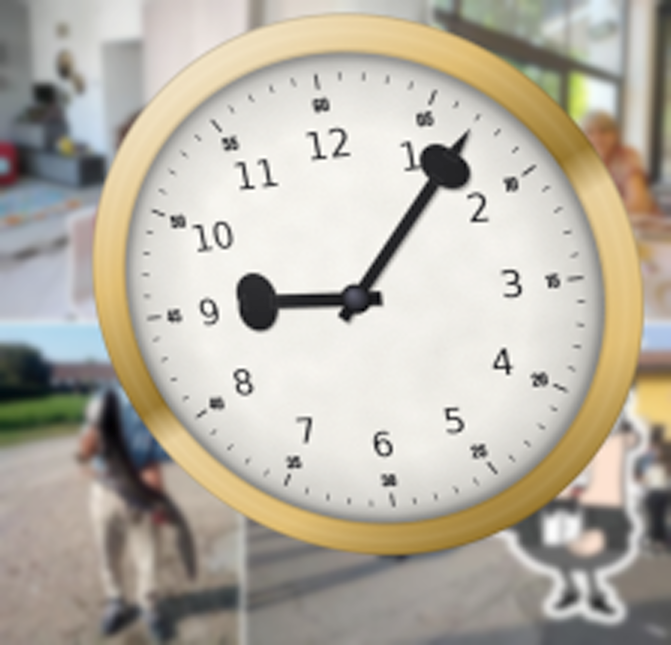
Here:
h=9 m=7
